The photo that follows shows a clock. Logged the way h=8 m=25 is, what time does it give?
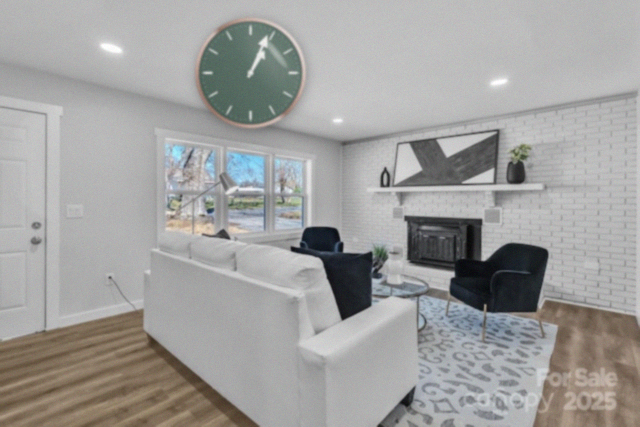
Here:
h=1 m=4
